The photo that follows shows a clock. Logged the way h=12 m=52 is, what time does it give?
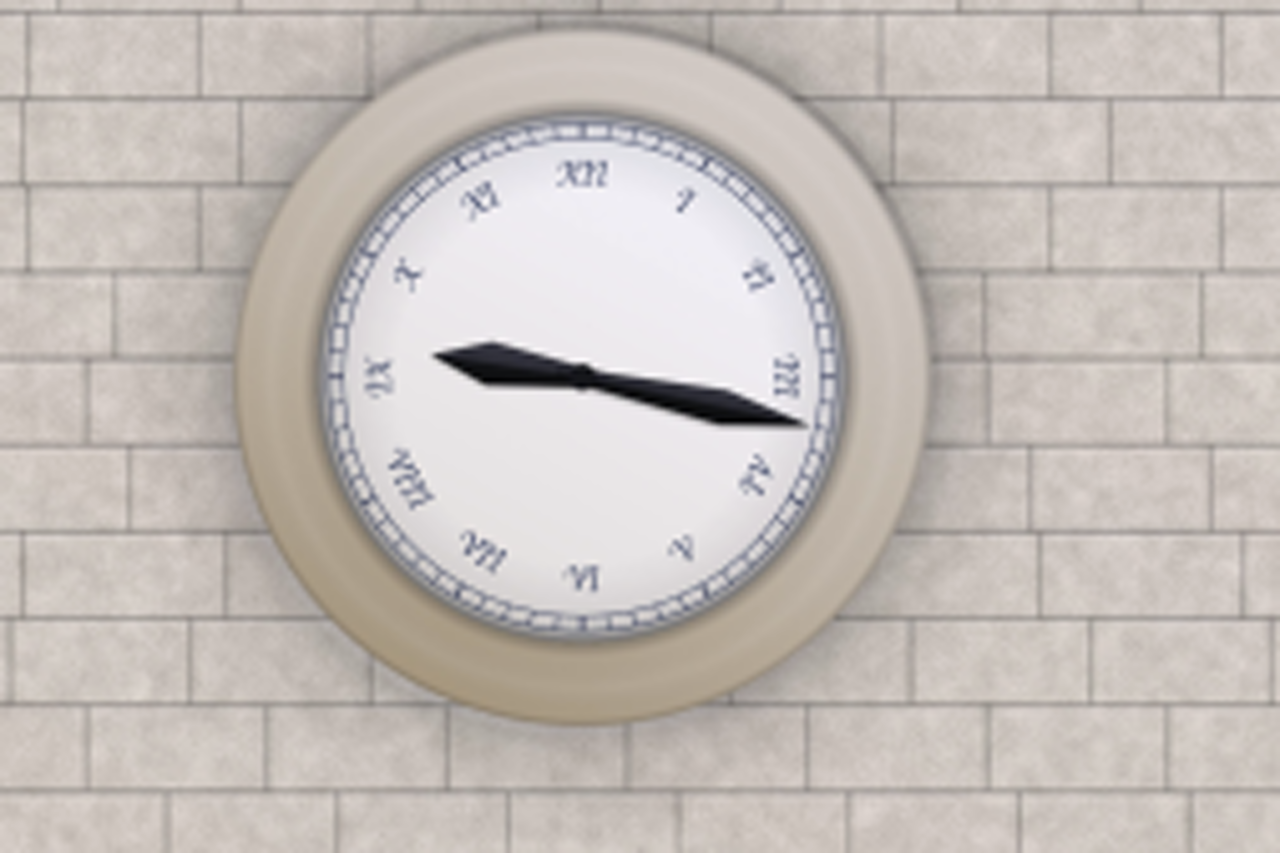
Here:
h=9 m=17
